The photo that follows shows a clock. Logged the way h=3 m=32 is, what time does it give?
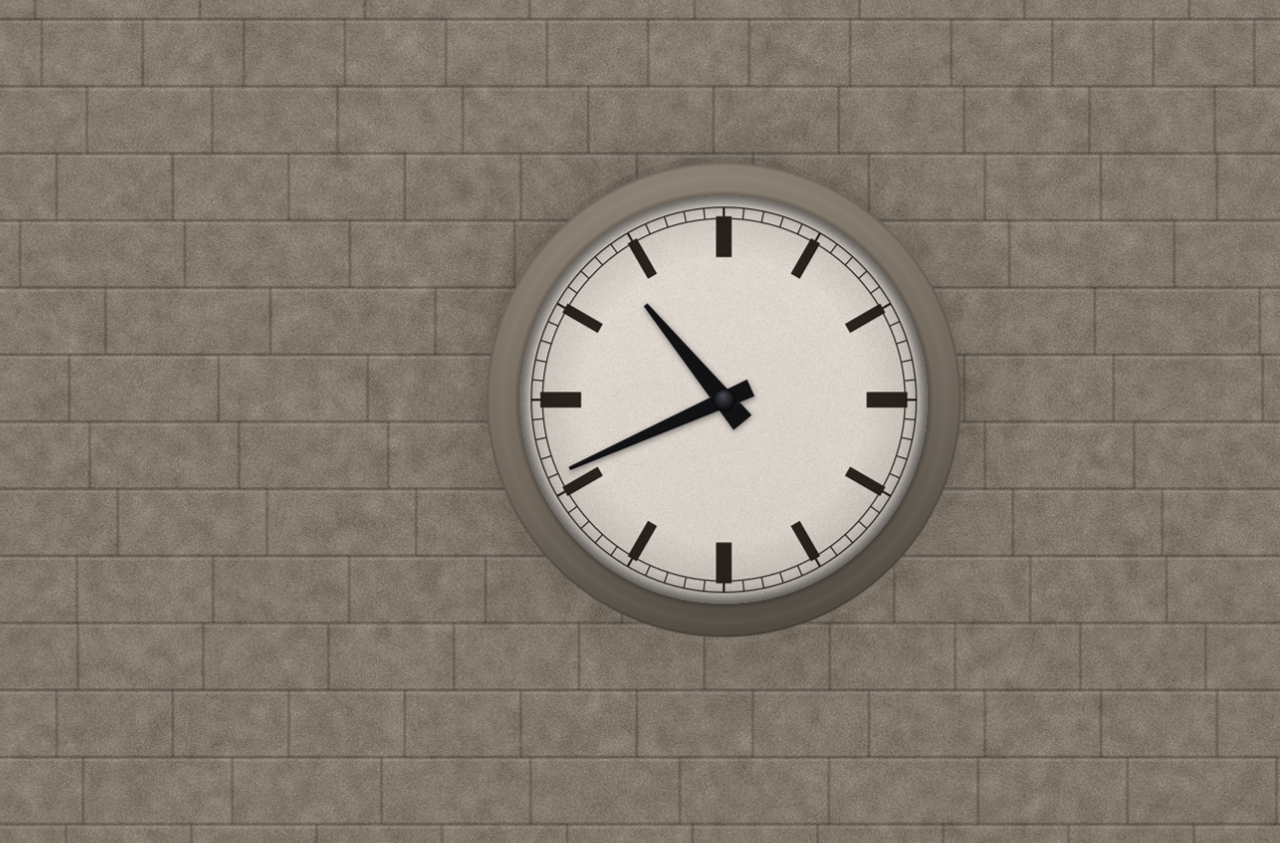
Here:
h=10 m=41
